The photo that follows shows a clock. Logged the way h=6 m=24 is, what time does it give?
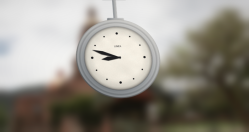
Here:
h=8 m=48
